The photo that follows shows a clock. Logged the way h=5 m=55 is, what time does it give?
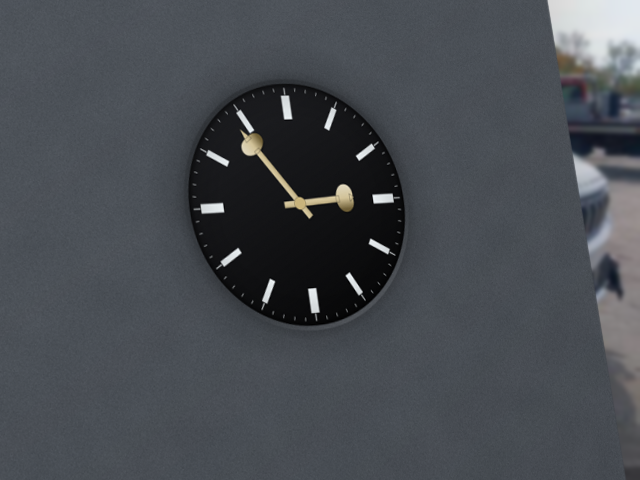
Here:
h=2 m=54
